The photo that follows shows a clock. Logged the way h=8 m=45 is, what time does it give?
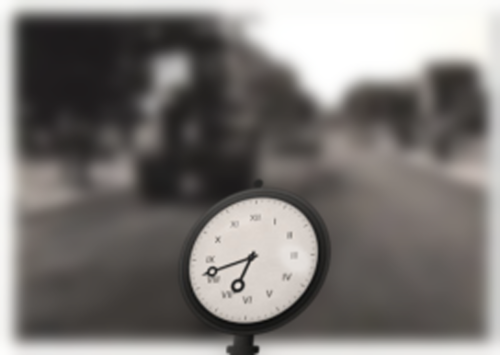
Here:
h=6 m=42
